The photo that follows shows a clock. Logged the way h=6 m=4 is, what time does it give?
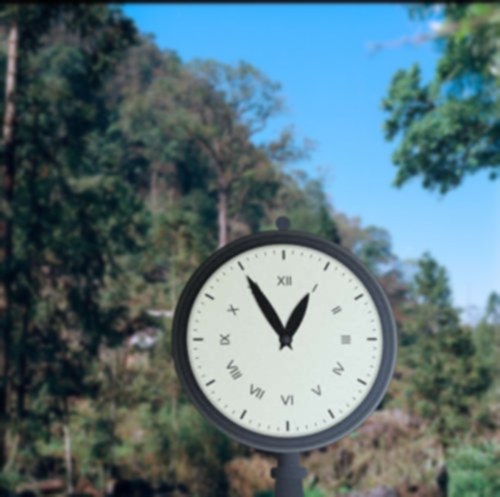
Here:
h=12 m=55
